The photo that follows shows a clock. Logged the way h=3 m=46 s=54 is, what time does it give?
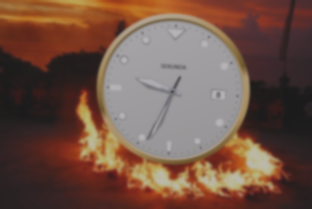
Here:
h=9 m=33 s=34
